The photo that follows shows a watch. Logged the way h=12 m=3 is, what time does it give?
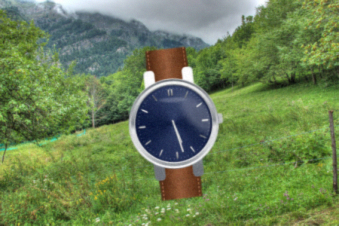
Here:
h=5 m=28
